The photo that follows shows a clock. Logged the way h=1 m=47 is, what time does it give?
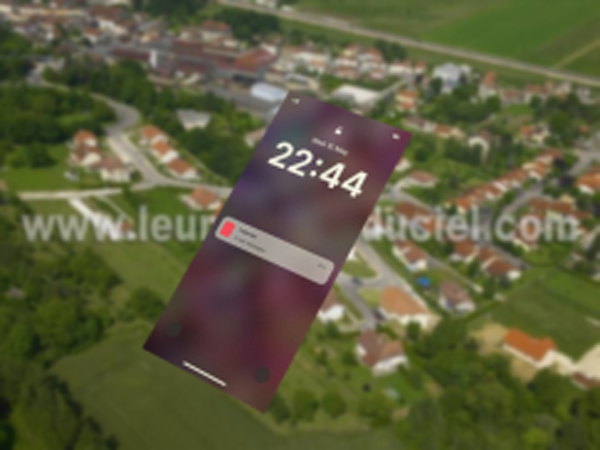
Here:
h=22 m=44
